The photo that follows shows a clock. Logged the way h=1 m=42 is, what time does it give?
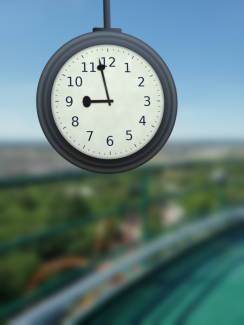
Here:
h=8 m=58
